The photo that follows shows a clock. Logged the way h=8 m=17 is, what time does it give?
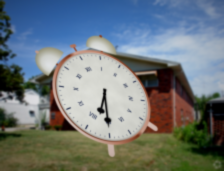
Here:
h=7 m=35
